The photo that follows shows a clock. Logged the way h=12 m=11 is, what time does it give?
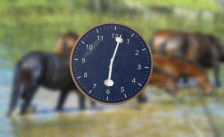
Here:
h=6 m=2
